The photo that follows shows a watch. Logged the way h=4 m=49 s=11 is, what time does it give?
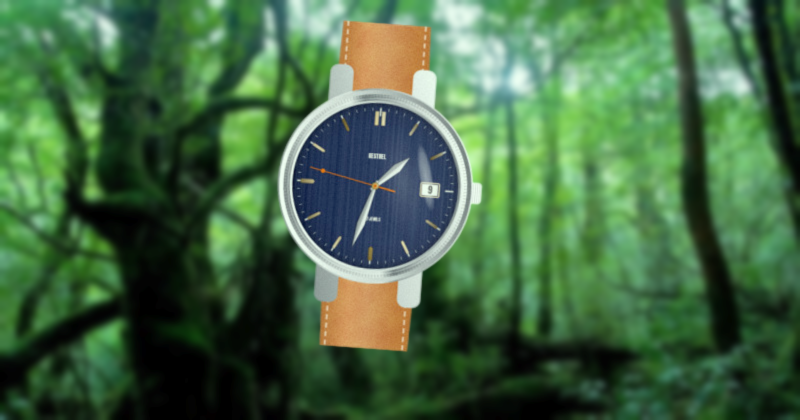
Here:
h=1 m=32 s=47
